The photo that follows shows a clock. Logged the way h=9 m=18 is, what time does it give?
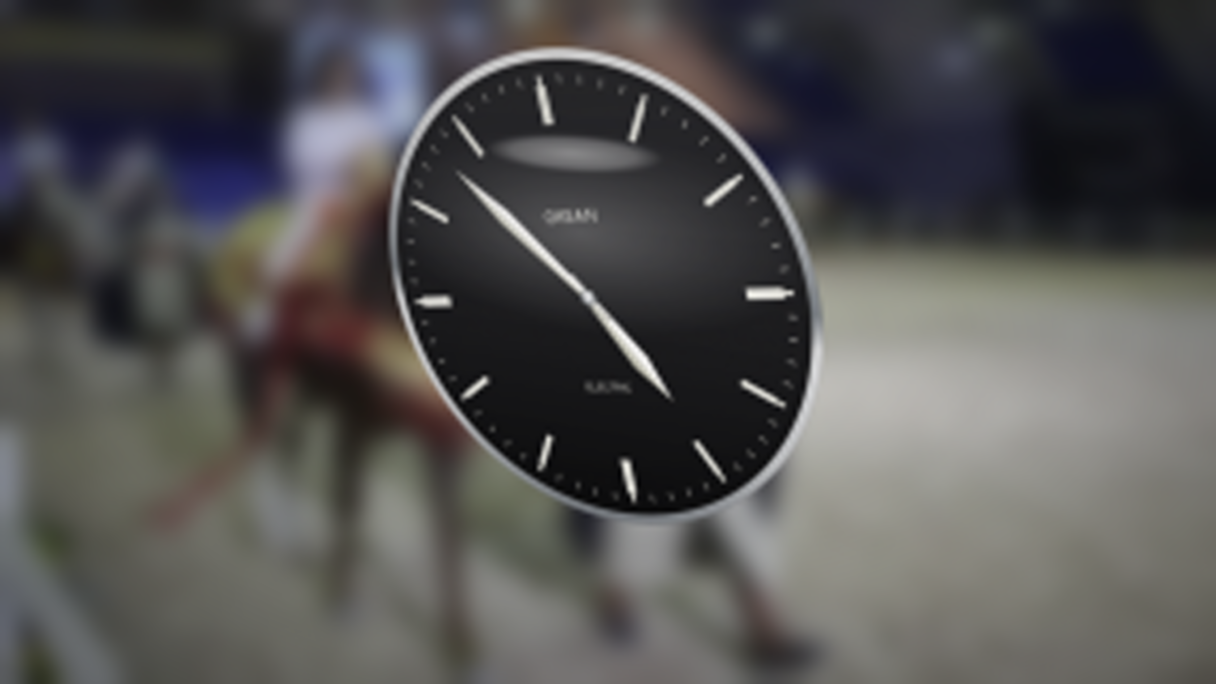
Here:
h=4 m=53
